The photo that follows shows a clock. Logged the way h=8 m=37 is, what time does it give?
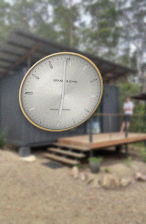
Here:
h=5 m=59
